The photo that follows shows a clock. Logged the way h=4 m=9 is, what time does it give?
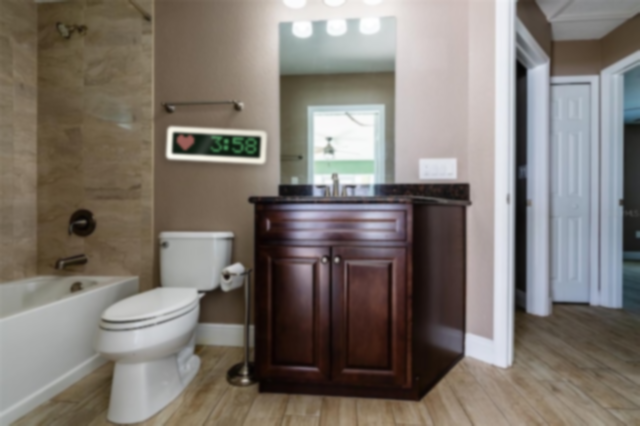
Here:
h=3 m=58
